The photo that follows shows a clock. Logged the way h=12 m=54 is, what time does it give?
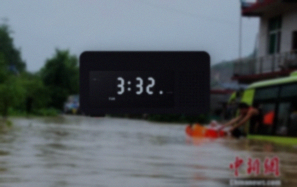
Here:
h=3 m=32
